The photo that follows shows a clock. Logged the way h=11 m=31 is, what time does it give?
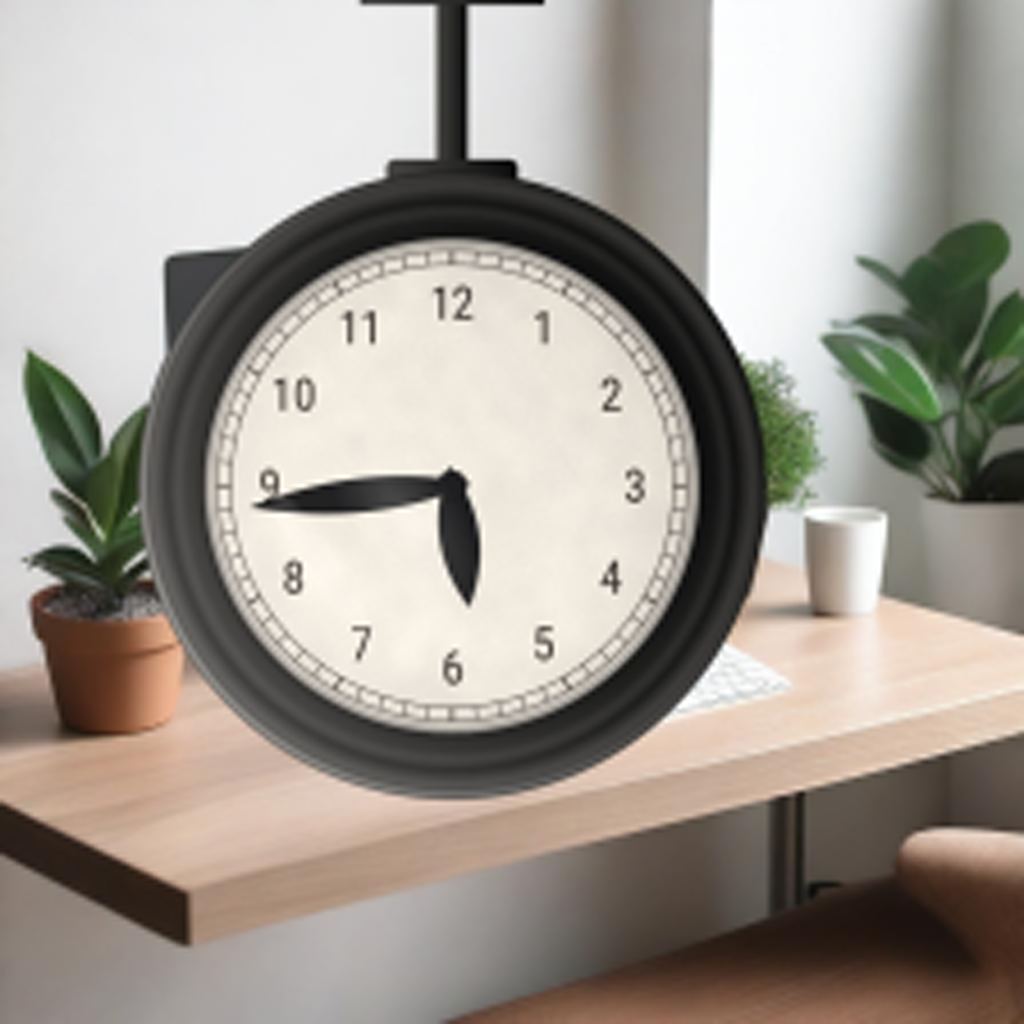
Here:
h=5 m=44
